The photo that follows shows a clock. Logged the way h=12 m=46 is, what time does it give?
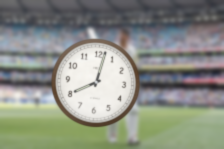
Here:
h=8 m=2
